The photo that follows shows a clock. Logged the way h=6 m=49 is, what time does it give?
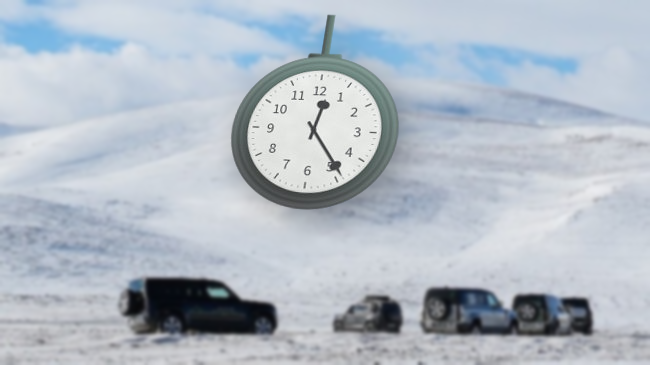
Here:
h=12 m=24
